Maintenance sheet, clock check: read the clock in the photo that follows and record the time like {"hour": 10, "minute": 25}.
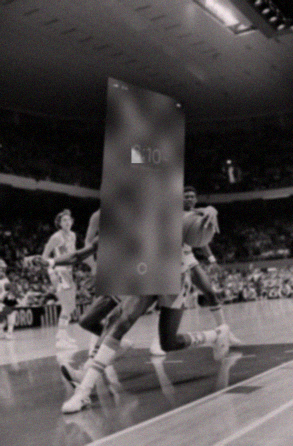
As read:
{"hour": 6, "minute": 10}
